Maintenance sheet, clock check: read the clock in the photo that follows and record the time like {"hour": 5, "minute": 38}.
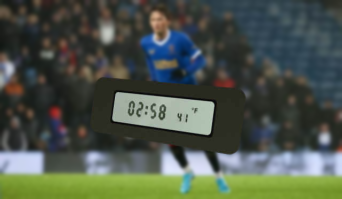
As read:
{"hour": 2, "minute": 58}
